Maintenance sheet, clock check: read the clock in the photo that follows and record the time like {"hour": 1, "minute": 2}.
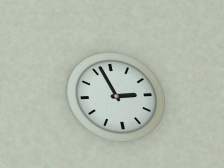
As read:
{"hour": 2, "minute": 57}
